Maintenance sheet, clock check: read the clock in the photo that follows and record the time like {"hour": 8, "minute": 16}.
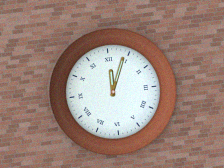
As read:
{"hour": 12, "minute": 4}
